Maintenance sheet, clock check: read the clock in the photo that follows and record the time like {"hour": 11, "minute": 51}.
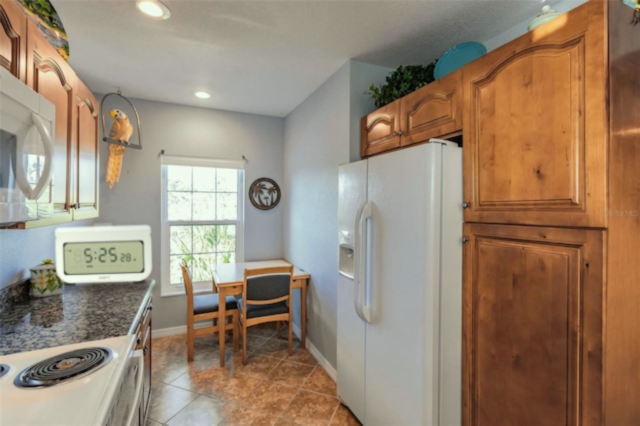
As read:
{"hour": 5, "minute": 25}
